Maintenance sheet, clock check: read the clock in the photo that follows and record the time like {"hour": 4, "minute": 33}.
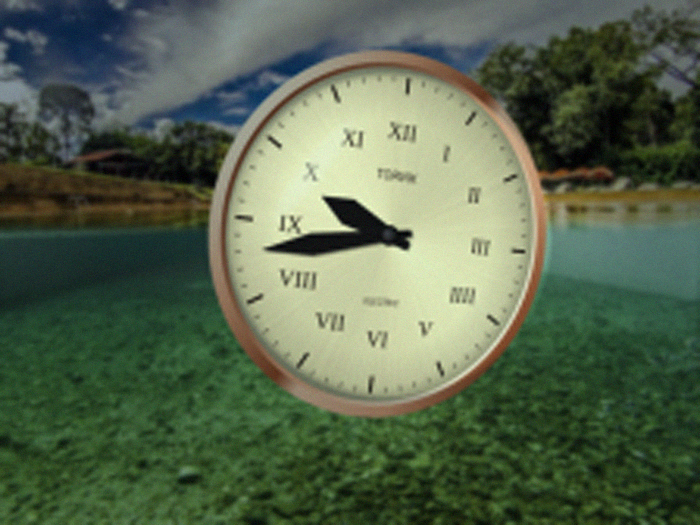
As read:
{"hour": 9, "minute": 43}
